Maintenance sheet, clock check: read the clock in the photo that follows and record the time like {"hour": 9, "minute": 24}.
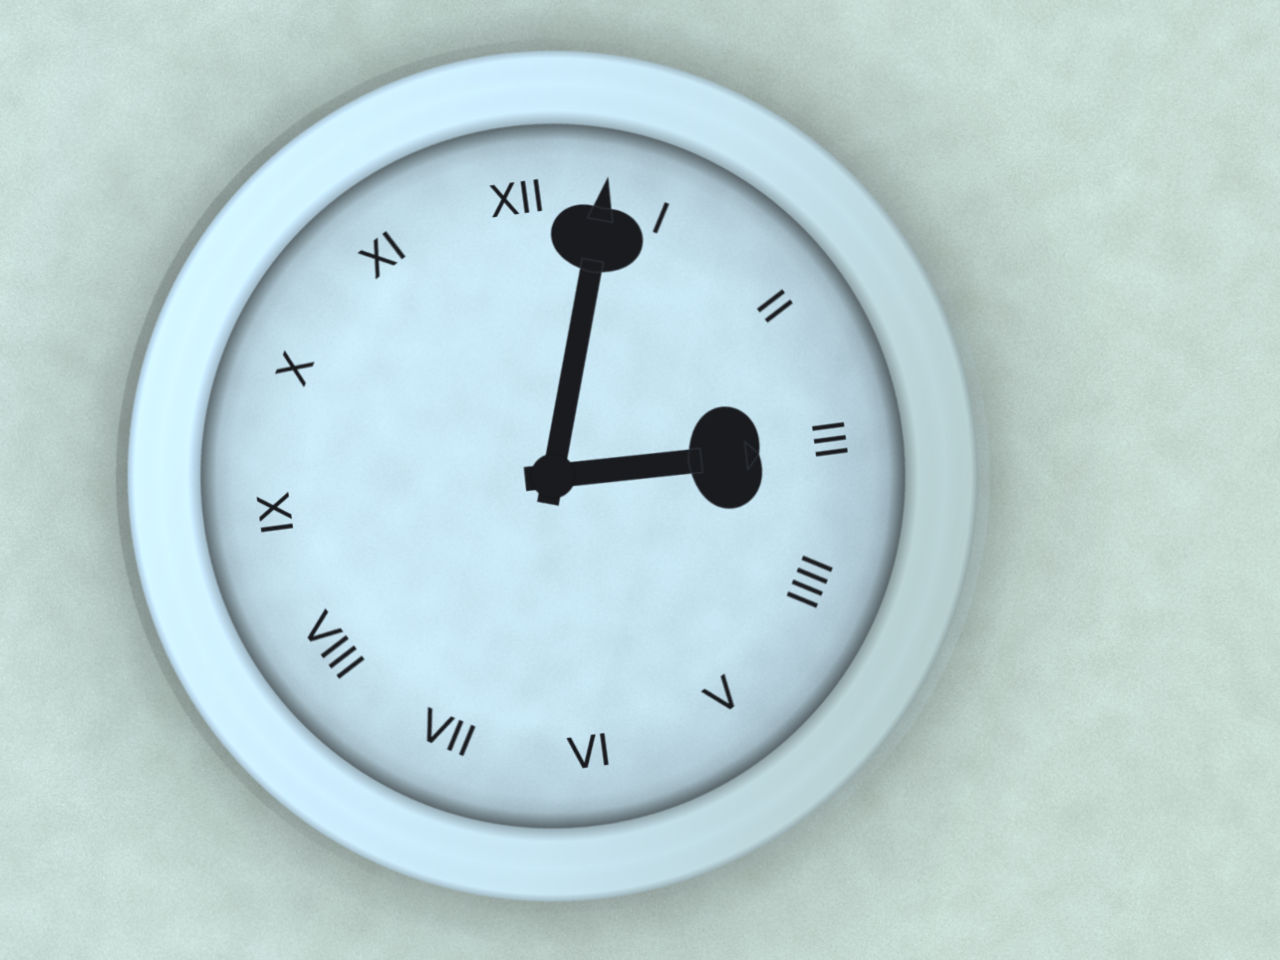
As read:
{"hour": 3, "minute": 3}
